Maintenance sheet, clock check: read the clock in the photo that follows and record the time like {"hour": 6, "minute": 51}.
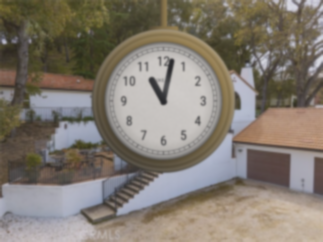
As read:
{"hour": 11, "minute": 2}
